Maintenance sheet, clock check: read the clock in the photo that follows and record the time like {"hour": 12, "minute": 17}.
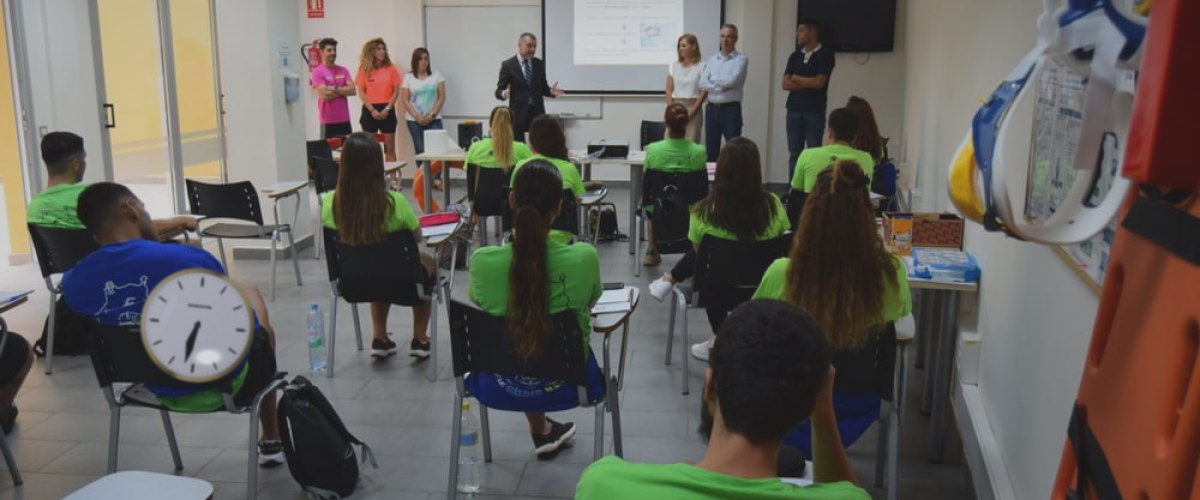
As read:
{"hour": 6, "minute": 32}
